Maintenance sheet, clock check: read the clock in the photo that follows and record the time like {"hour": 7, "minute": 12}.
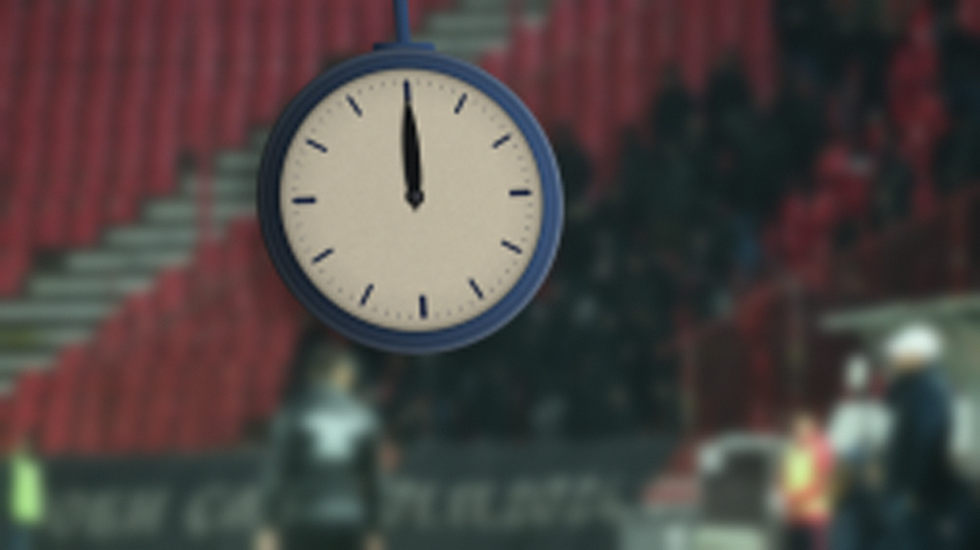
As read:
{"hour": 12, "minute": 0}
